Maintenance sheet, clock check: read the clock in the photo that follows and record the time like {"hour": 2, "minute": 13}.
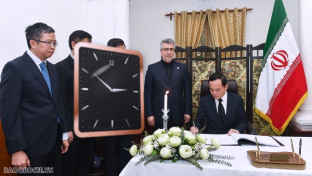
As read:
{"hour": 2, "minute": 51}
